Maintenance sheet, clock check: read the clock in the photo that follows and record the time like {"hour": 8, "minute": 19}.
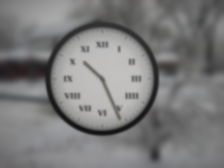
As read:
{"hour": 10, "minute": 26}
